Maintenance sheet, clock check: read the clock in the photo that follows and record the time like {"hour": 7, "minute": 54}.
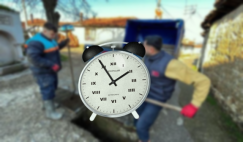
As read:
{"hour": 1, "minute": 55}
